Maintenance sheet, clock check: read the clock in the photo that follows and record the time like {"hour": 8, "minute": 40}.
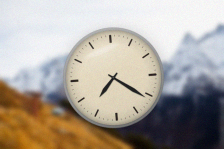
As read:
{"hour": 7, "minute": 21}
